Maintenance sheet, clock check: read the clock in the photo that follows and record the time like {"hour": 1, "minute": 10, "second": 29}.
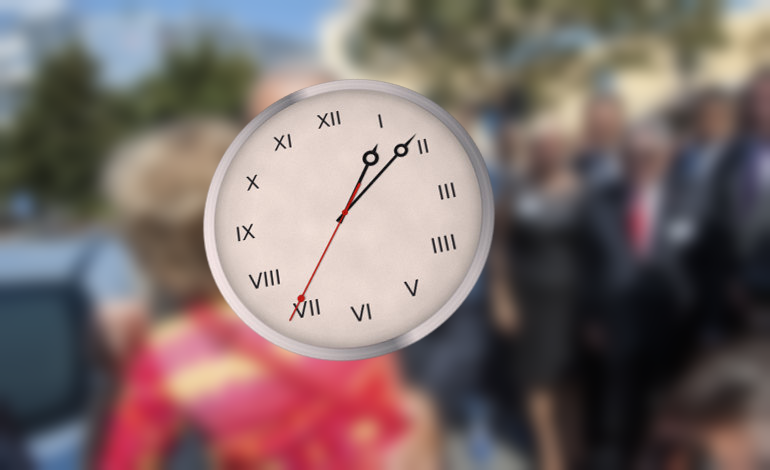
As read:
{"hour": 1, "minute": 8, "second": 36}
